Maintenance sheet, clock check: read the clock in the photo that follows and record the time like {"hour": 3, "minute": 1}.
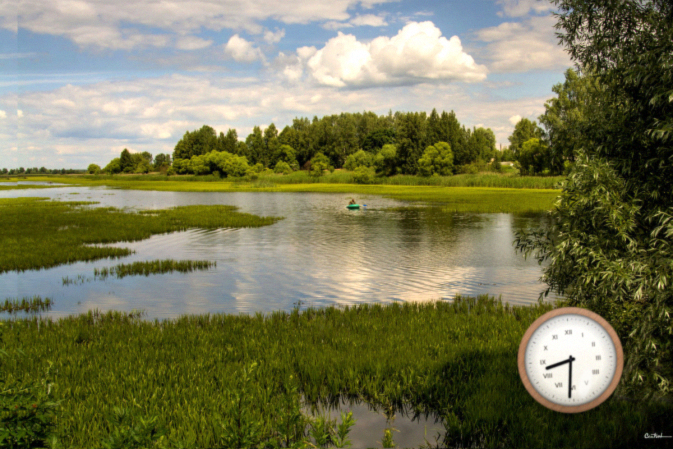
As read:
{"hour": 8, "minute": 31}
